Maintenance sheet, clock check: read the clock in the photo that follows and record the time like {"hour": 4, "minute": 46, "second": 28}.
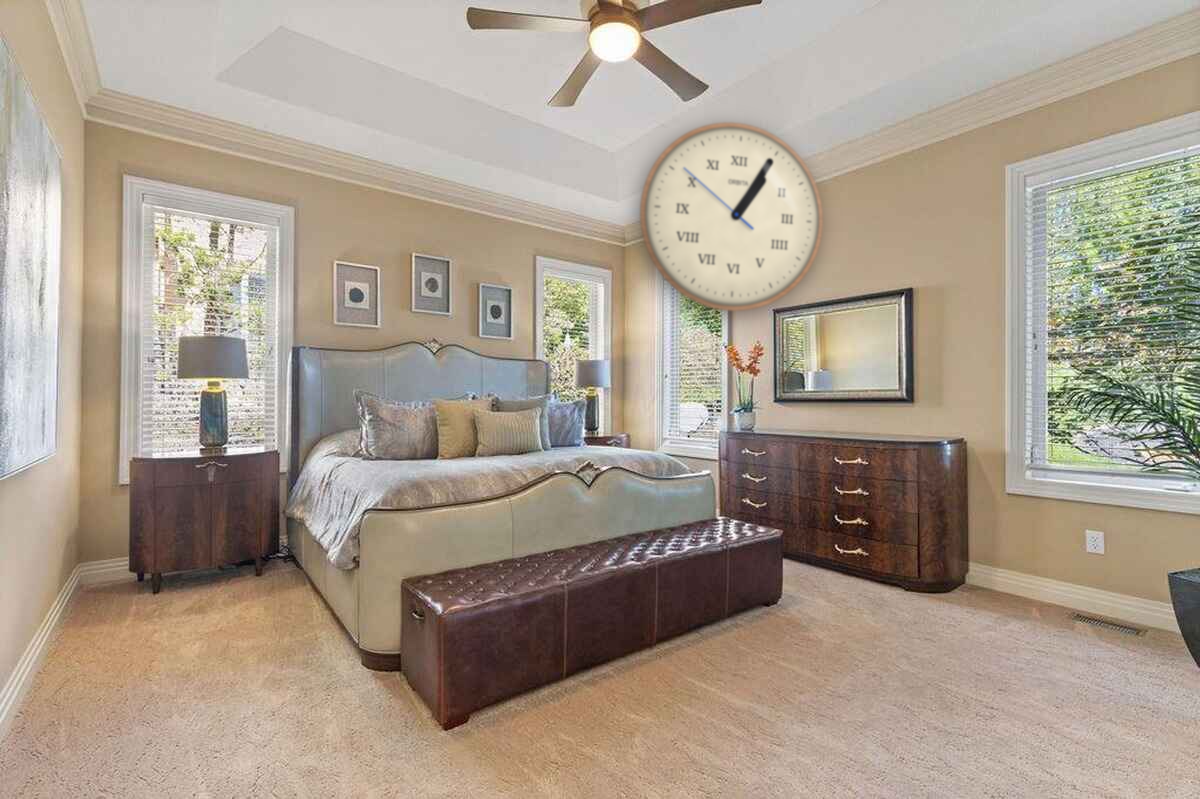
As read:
{"hour": 1, "minute": 4, "second": 51}
